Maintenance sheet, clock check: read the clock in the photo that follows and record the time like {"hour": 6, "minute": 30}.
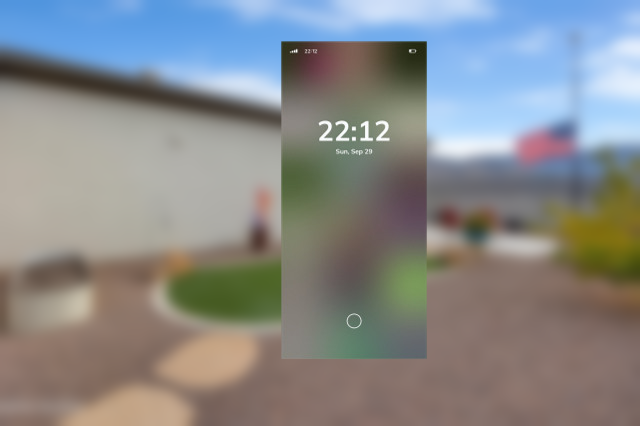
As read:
{"hour": 22, "minute": 12}
